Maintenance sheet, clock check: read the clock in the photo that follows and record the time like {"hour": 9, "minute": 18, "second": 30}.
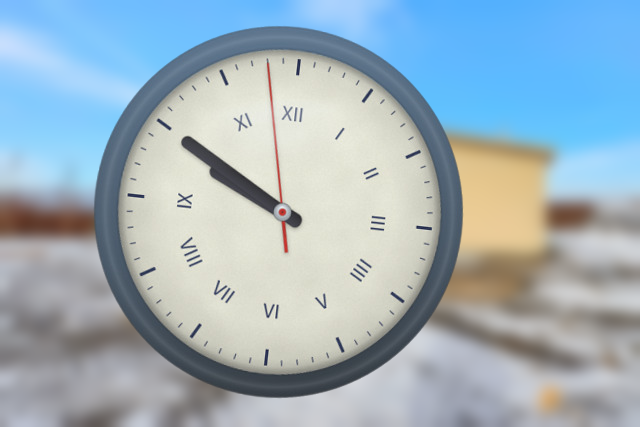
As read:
{"hour": 9, "minute": 49, "second": 58}
